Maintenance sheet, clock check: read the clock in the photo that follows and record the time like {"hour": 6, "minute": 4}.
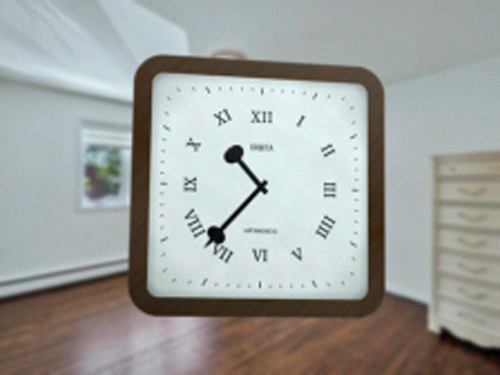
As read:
{"hour": 10, "minute": 37}
